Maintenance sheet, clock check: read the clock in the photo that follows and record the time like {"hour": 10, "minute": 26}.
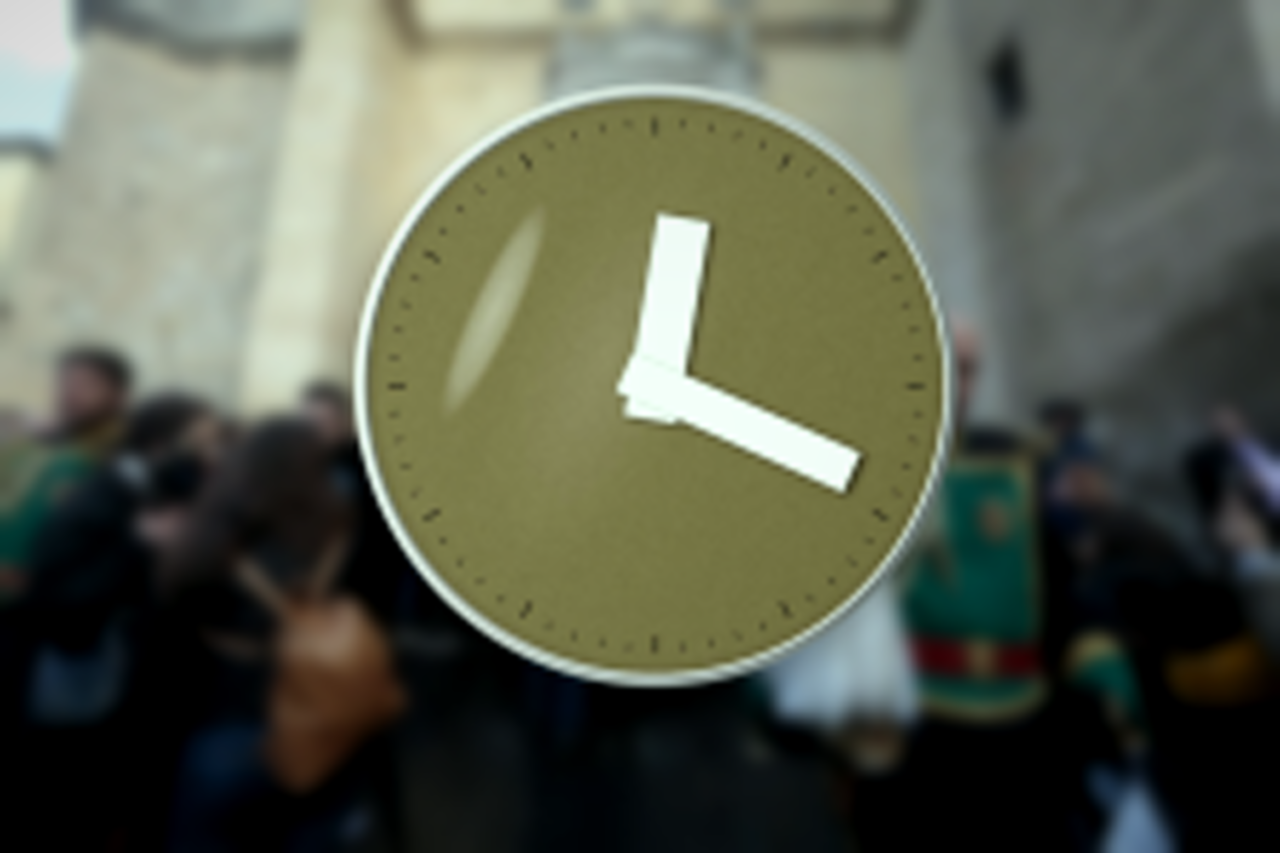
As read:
{"hour": 12, "minute": 19}
